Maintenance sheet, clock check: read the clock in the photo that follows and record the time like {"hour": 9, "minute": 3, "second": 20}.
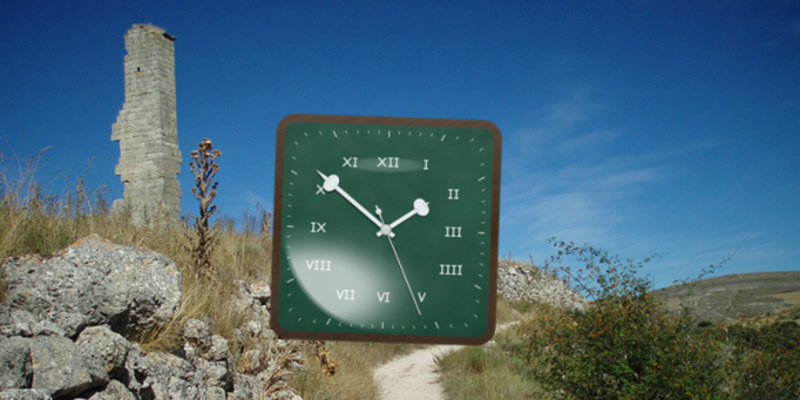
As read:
{"hour": 1, "minute": 51, "second": 26}
